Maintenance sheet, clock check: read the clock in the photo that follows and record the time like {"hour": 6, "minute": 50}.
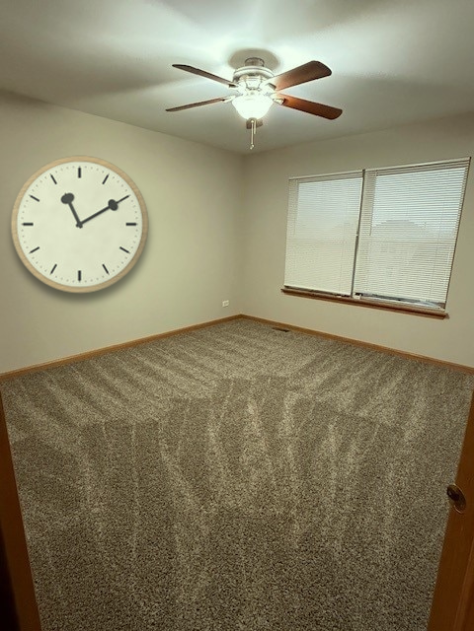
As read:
{"hour": 11, "minute": 10}
